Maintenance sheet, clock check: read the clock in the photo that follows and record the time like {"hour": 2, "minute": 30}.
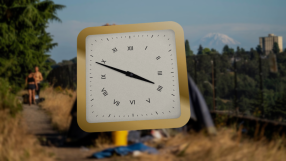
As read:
{"hour": 3, "minute": 49}
